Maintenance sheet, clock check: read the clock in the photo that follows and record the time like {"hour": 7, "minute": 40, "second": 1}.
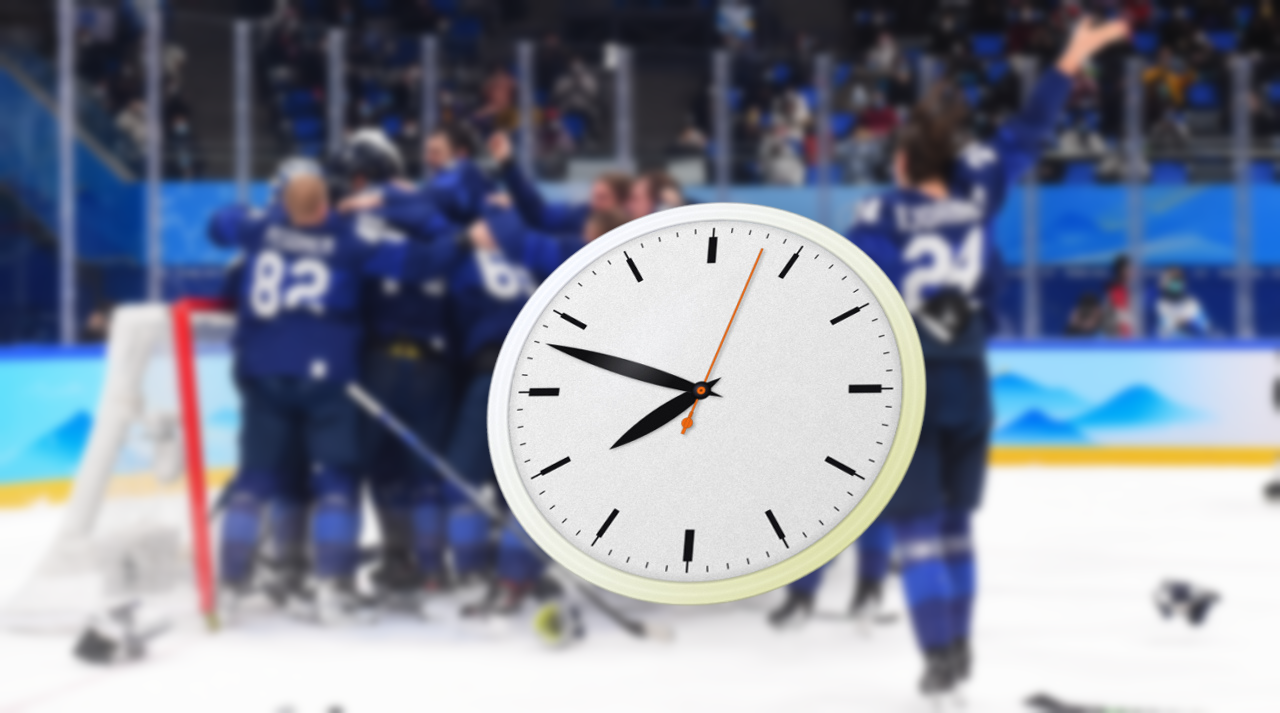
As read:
{"hour": 7, "minute": 48, "second": 3}
